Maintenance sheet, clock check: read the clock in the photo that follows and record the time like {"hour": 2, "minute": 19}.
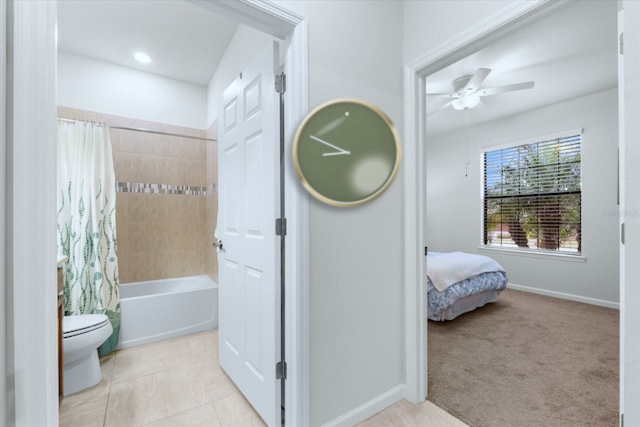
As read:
{"hour": 8, "minute": 49}
